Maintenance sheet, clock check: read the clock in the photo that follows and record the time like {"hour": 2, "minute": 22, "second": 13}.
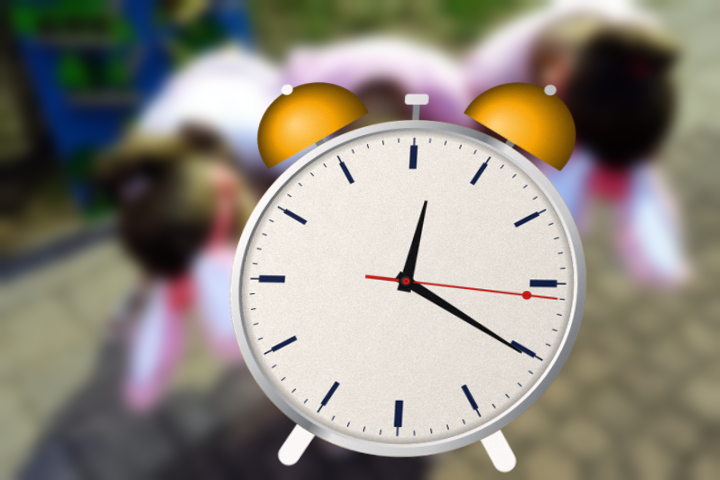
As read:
{"hour": 12, "minute": 20, "second": 16}
